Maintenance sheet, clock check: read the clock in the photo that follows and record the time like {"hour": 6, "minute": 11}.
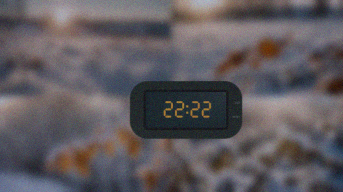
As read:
{"hour": 22, "minute": 22}
